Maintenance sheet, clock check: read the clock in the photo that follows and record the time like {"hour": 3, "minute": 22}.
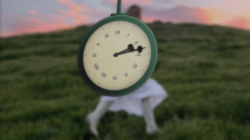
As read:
{"hour": 2, "minute": 13}
